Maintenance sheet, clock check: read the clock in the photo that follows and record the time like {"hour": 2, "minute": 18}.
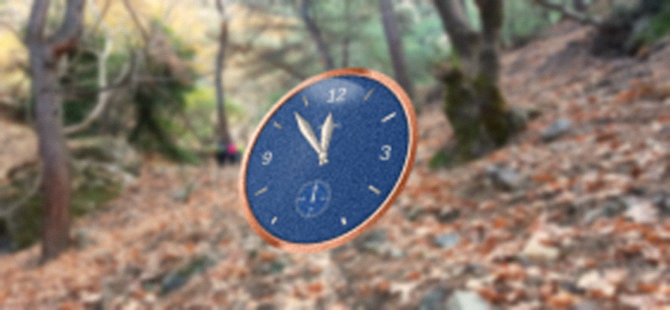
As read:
{"hour": 11, "minute": 53}
